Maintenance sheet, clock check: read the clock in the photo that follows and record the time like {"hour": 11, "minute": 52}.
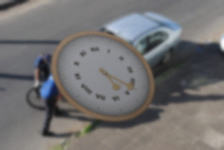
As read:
{"hour": 5, "minute": 22}
